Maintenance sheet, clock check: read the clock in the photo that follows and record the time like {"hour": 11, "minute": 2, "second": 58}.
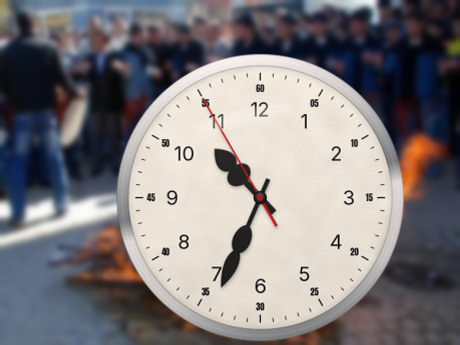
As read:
{"hour": 10, "minute": 33, "second": 55}
